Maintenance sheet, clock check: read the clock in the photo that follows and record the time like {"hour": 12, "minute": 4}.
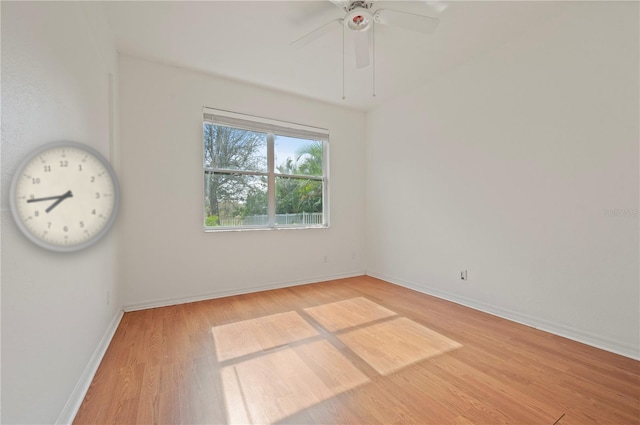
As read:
{"hour": 7, "minute": 44}
